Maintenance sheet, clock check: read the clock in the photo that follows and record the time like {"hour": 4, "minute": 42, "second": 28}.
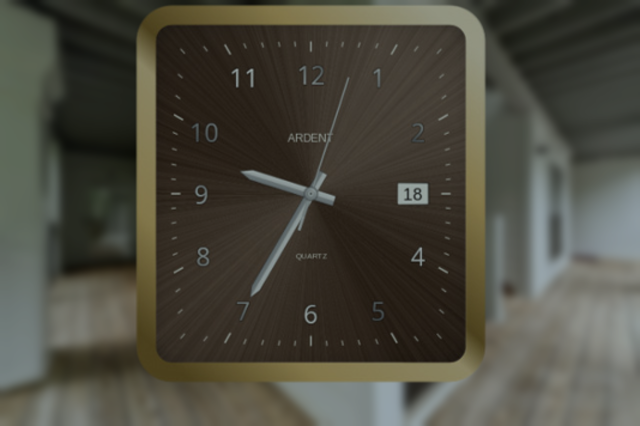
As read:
{"hour": 9, "minute": 35, "second": 3}
